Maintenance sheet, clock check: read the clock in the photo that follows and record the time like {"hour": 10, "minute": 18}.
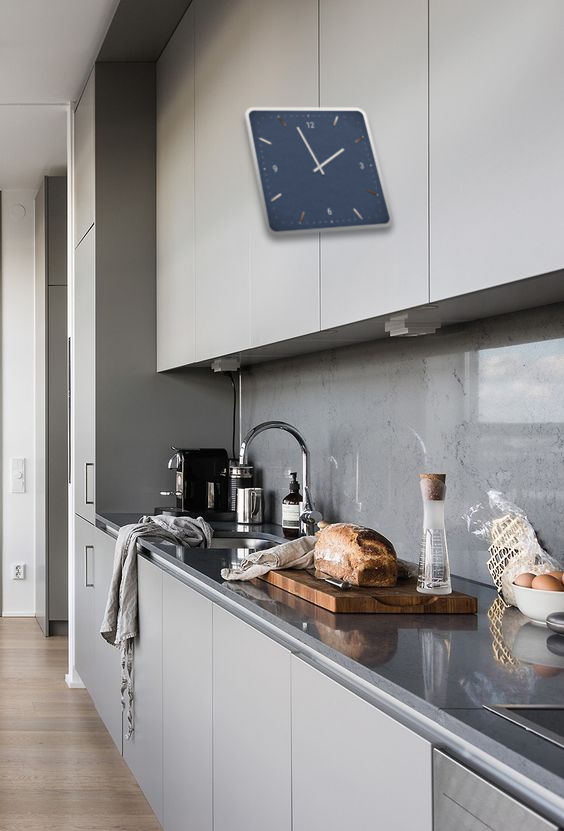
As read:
{"hour": 1, "minute": 57}
